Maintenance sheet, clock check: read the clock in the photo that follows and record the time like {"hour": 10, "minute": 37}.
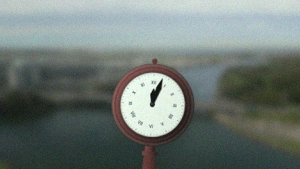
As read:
{"hour": 12, "minute": 3}
